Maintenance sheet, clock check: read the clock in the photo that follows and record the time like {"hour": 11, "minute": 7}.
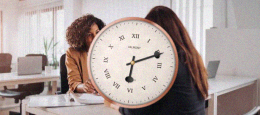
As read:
{"hour": 6, "minute": 11}
